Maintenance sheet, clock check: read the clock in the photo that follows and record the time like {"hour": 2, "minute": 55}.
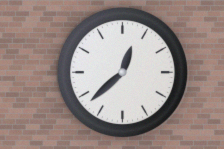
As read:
{"hour": 12, "minute": 38}
